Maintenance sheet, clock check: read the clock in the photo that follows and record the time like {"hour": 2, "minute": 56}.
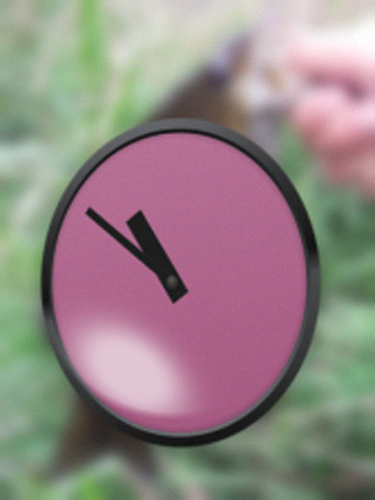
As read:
{"hour": 10, "minute": 51}
